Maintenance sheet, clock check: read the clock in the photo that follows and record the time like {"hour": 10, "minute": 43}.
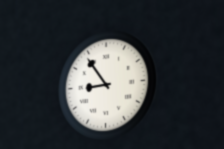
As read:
{"hour": 8, "minute": 54}
